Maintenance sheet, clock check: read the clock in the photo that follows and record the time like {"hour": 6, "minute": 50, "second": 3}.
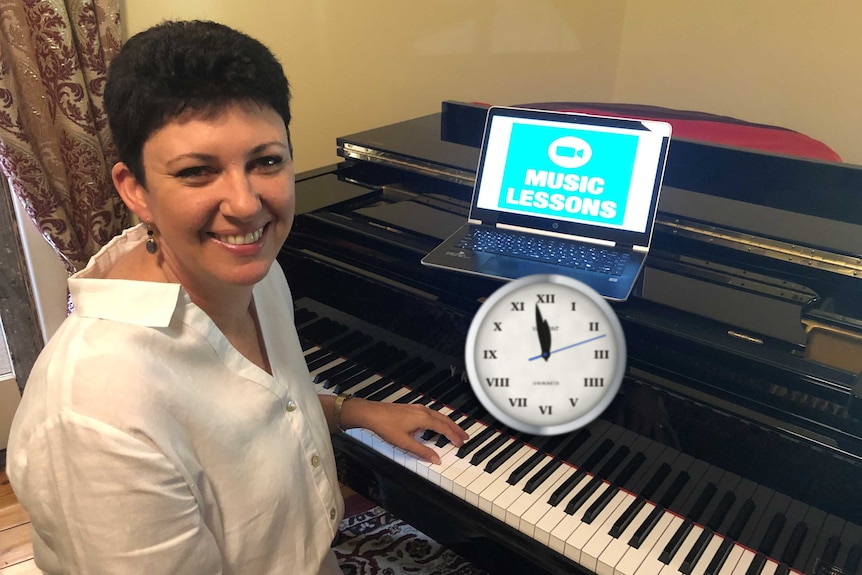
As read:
{"hour": 11, "minute": 58, "second": 12}
